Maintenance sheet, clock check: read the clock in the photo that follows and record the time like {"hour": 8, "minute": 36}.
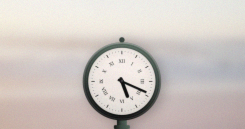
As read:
{"hour": 5, "minute": 19}
